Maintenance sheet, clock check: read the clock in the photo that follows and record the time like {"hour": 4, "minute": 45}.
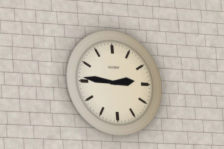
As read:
{"hour": 2, "minute": 46}
